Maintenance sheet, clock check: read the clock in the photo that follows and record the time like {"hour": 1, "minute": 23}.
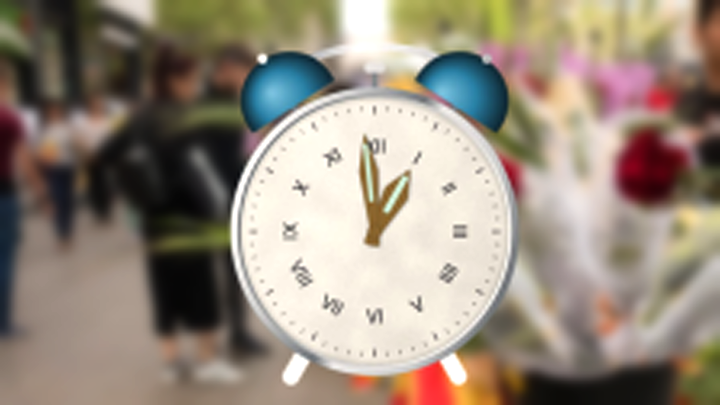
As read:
{"hour": 12, "minute": 59}
